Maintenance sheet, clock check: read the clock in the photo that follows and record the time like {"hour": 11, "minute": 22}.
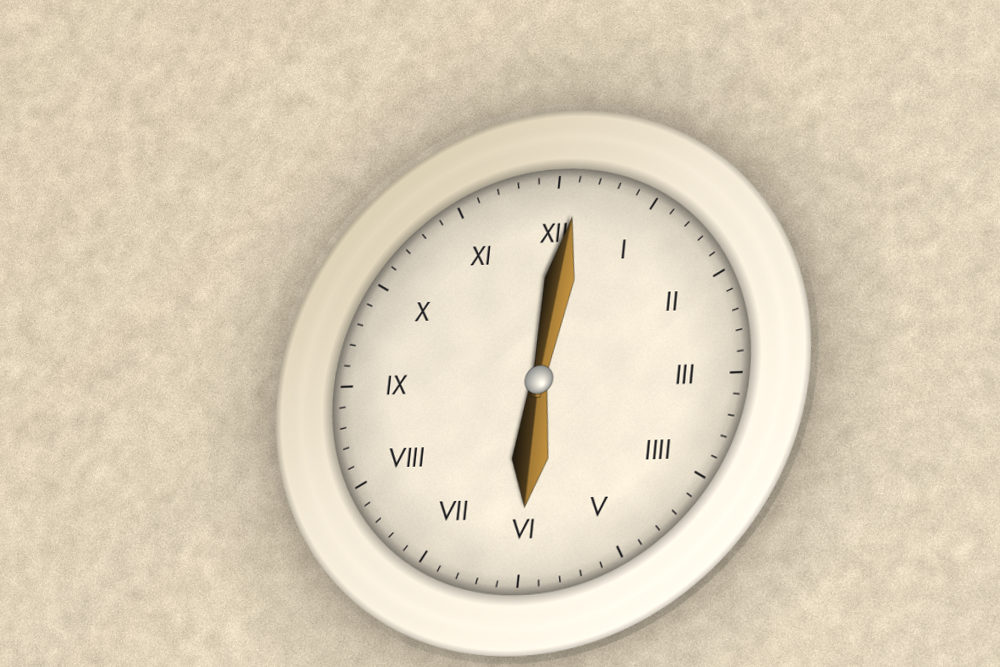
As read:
{"hour": 6, "minute": 1}
